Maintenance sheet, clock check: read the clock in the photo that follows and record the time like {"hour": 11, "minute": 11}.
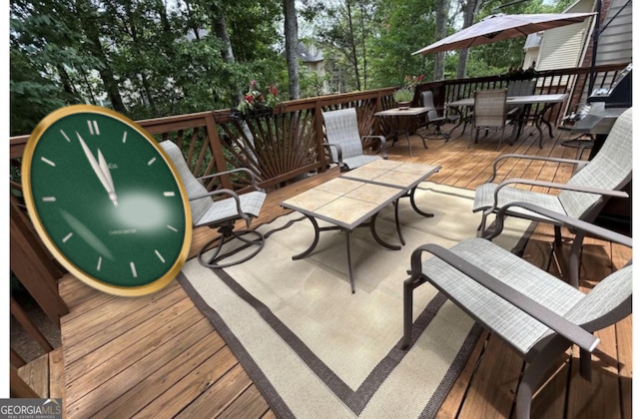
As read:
{"hour": 11, "minute": 57}
